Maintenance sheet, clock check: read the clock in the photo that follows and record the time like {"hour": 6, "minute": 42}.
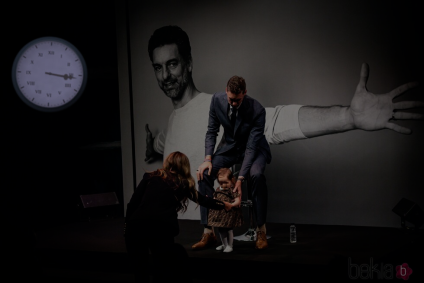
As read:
{"hour": 3, "minute": 16}
